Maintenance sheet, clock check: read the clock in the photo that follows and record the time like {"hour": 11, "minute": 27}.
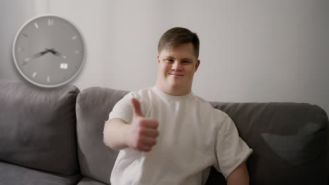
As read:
{"hour": 3, "minute": 41}
